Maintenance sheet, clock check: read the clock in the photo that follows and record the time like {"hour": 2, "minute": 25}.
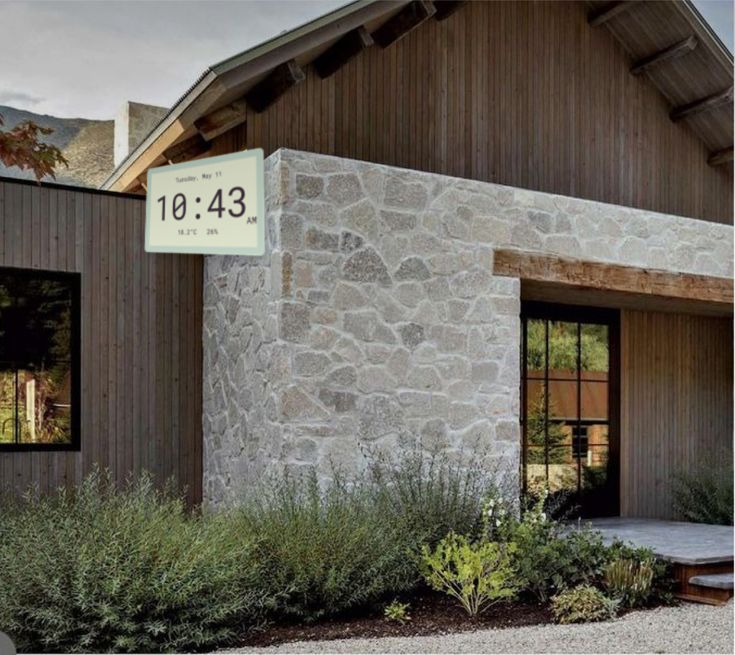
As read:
{"hour": 10, "minute": 43}
